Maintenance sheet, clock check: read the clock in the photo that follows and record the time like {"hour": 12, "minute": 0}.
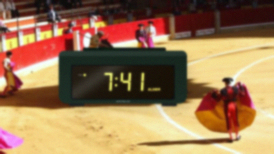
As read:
{"hour": 7, "minute": 41}
